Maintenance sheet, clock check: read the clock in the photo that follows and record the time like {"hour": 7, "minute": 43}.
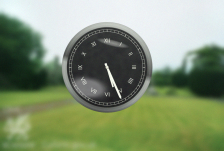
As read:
{"hour": 5, "minute": 26}
